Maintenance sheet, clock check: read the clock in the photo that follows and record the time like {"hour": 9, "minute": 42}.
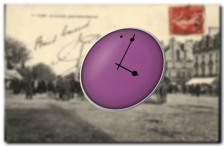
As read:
{"hour": 4, "minute": 4}
